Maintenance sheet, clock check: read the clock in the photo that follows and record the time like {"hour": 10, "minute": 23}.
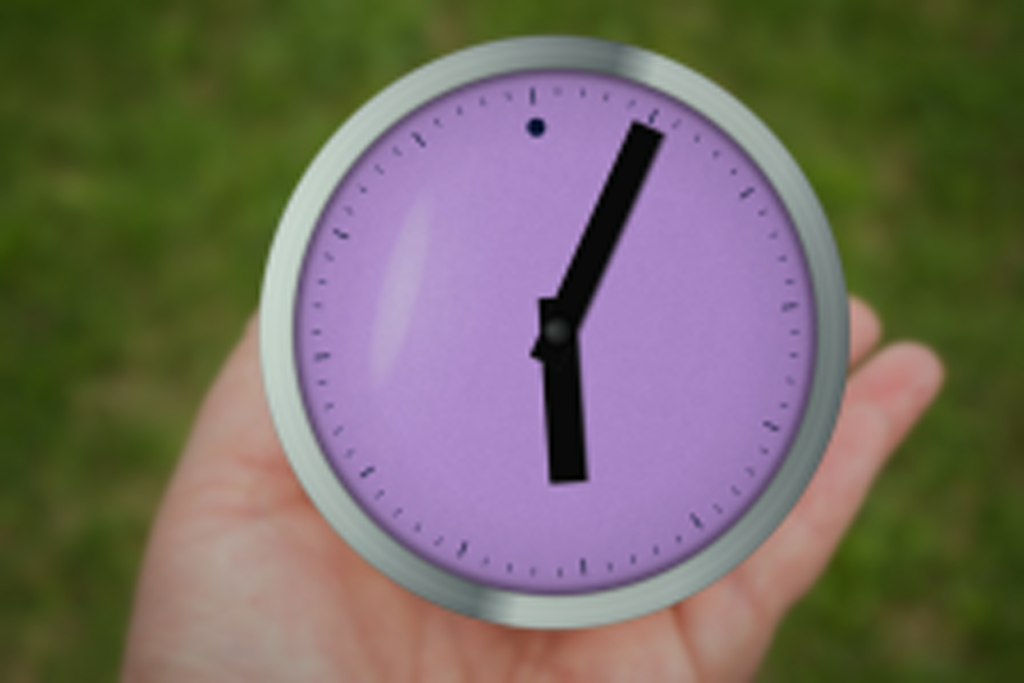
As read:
{"hour": 6, "minute": 5}
